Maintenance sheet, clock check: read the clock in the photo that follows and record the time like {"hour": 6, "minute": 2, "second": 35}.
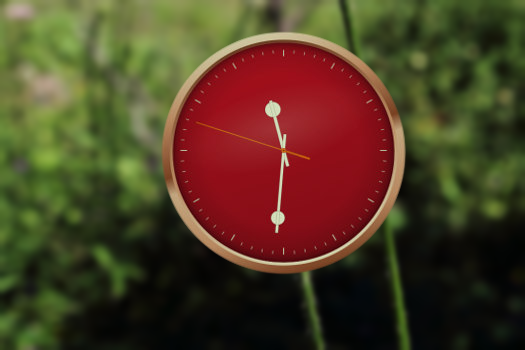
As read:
{"hour": 11, "minute": 30, "second": 48}
